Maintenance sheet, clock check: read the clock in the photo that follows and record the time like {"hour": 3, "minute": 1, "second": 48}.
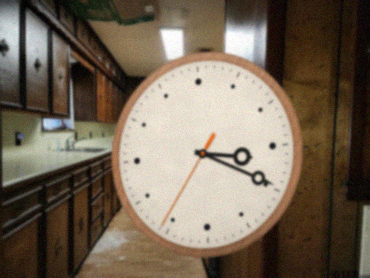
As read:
{"hour": 3, "minute": 19, "second": 36}
